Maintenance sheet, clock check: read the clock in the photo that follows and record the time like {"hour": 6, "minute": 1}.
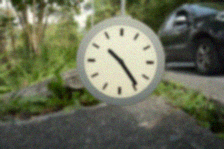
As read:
{"hour": 10, "minute": 24}
